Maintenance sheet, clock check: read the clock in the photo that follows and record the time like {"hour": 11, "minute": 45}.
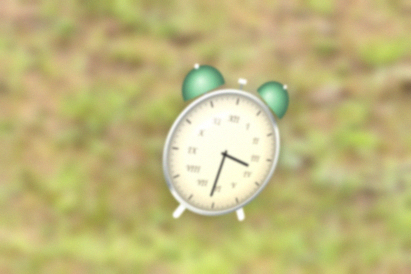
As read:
{"hour": 3, "minute": 31}
